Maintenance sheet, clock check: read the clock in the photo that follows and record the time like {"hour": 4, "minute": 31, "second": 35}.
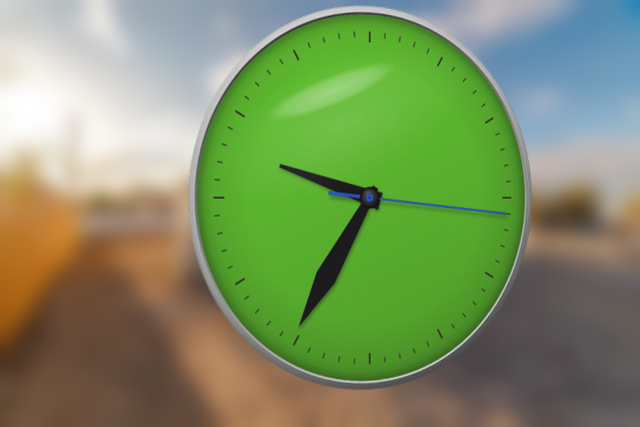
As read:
{"hour": 9, "minute": 35, "second": 16}
